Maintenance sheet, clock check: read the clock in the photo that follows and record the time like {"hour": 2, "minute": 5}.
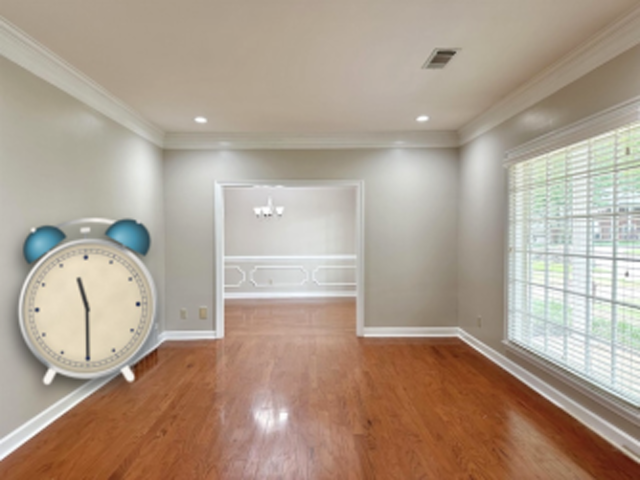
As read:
{"hour": 11, "minute": 30}
